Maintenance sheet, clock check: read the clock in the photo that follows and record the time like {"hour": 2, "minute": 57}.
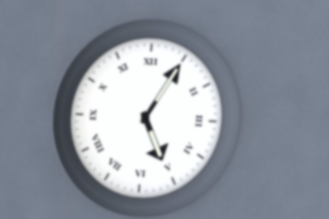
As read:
{"hour": 5, "minute": 5}
